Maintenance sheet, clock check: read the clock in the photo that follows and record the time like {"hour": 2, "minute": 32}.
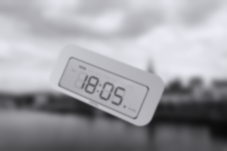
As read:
{"hour": 18, "minute": 5}
